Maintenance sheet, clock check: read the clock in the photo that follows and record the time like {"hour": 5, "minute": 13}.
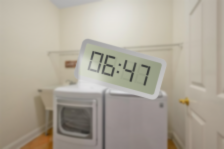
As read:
{"hour": 6, "minute": 47}
